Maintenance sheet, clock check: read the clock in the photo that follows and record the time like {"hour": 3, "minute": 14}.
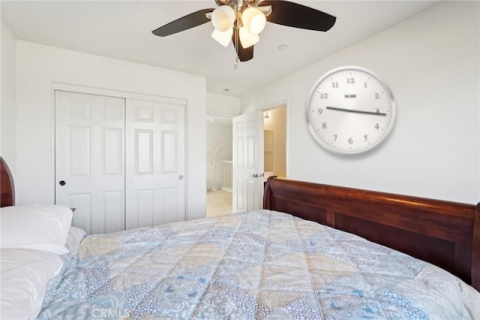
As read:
{"hour": 9, "minute": 16}
